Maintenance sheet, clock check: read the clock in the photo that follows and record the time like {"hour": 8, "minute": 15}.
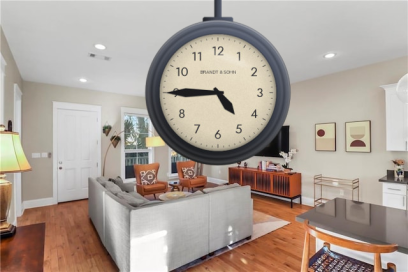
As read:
{"hour": 4, "minute": 45}
